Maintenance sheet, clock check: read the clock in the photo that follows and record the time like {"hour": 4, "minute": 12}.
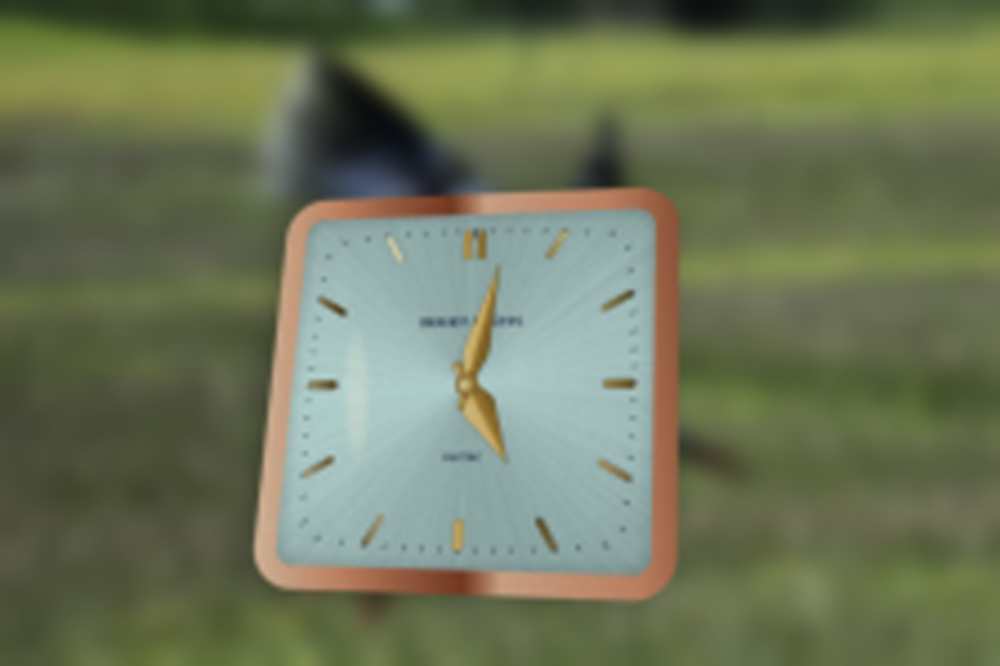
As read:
{"hour": 5, "minute": 2}
